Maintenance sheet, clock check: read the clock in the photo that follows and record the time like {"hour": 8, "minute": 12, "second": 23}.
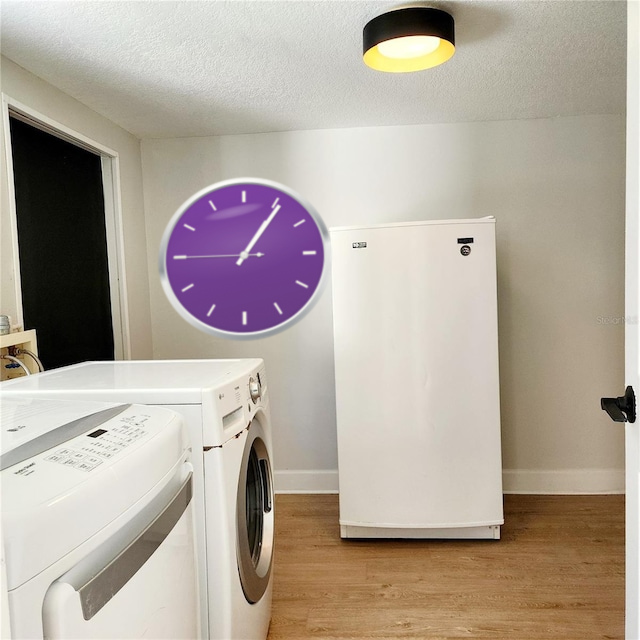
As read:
{"hour": 1, "minute": 5, "second": 45}
